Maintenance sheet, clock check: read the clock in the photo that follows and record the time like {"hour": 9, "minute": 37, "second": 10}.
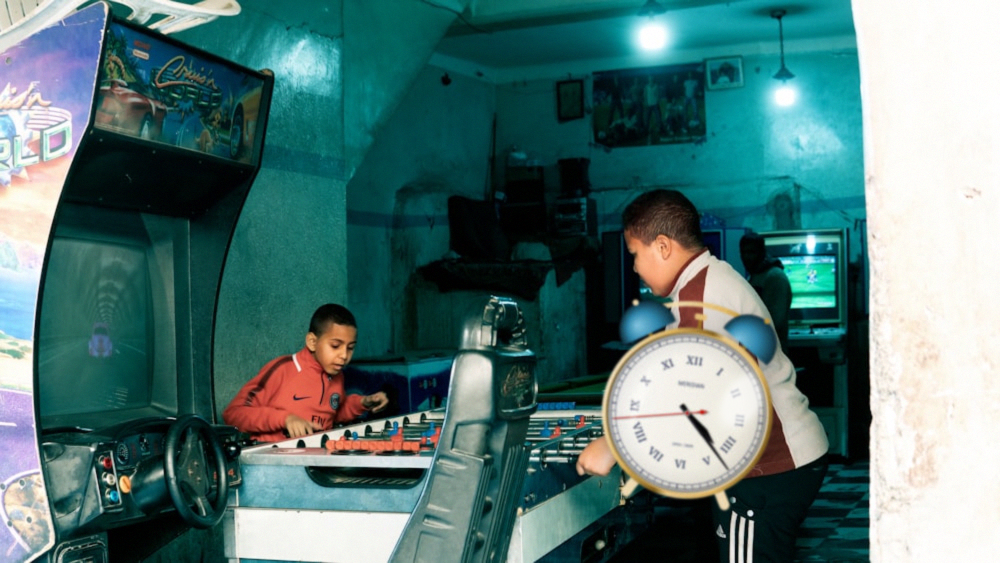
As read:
{"hour": 4, "minute": 22, "second": 43}
